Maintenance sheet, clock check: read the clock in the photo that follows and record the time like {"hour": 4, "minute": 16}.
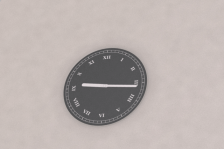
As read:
{"hour": 9, "minute": 16}
